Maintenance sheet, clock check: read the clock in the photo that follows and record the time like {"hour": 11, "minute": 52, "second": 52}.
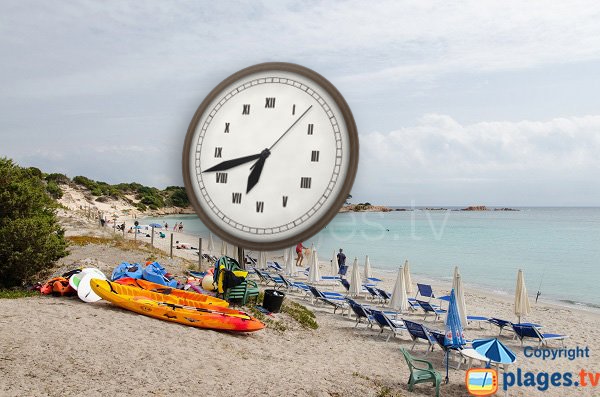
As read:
{"hour": 6, "minute": 42, "second": 7}
